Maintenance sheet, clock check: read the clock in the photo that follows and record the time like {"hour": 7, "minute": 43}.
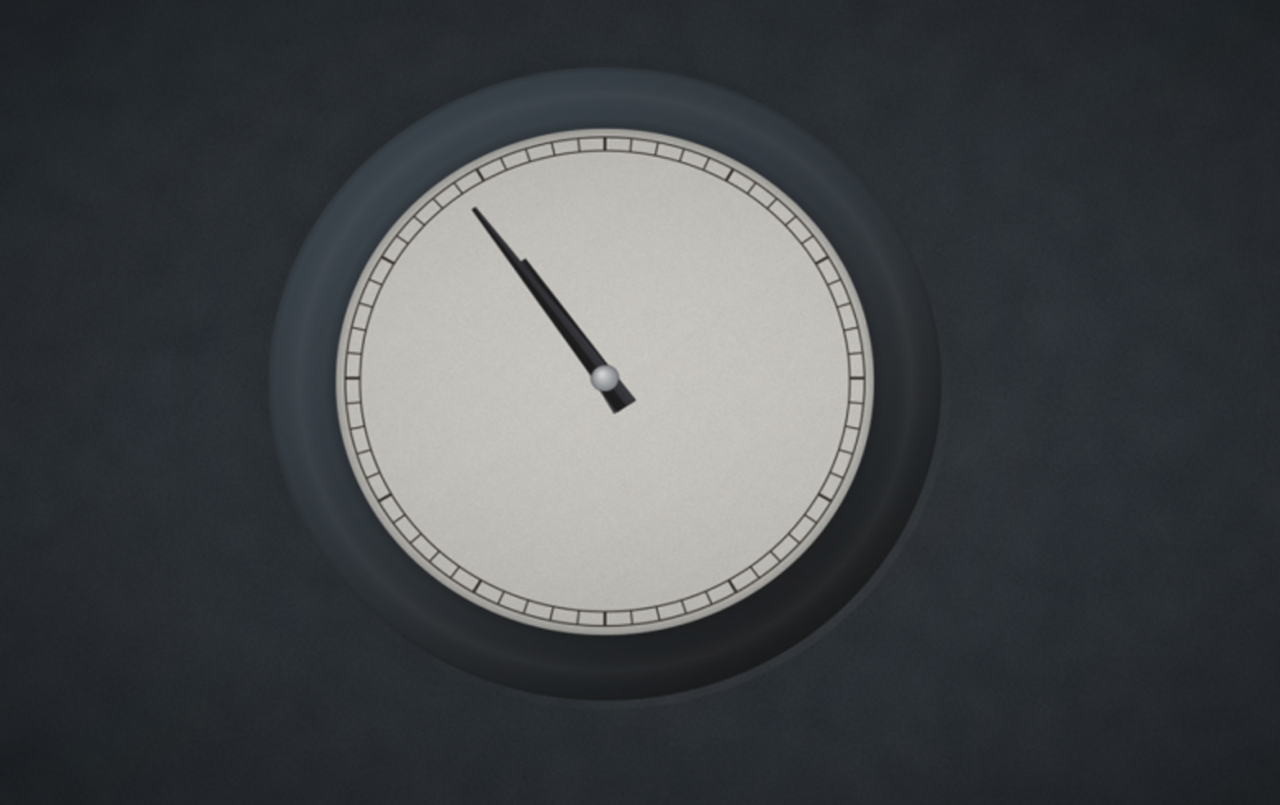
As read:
{"hour": 10, "minute": 54}
